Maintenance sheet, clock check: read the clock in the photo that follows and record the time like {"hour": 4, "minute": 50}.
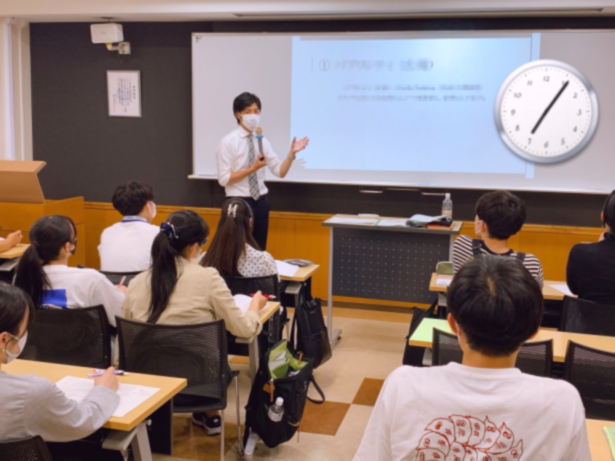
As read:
{"hour": 7, "minute": 6}
